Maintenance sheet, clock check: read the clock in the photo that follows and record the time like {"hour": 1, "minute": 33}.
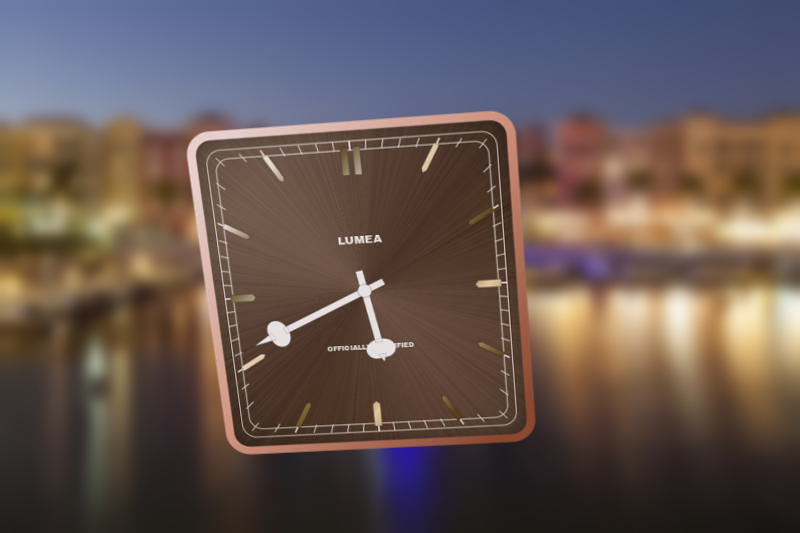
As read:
{"hour": 5, "minute": 41}
